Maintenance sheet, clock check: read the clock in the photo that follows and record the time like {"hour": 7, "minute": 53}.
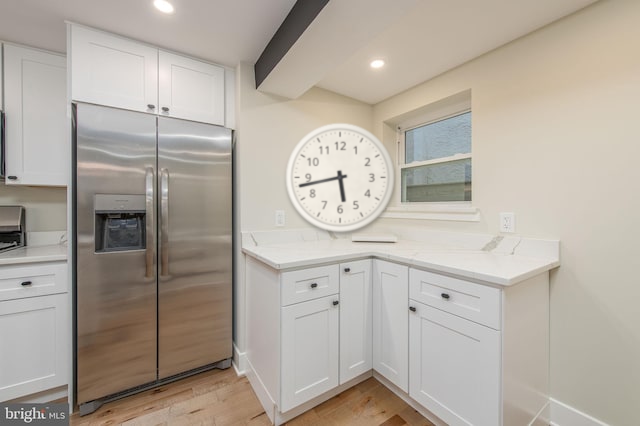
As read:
{"hour": 5, "minute": 43}
